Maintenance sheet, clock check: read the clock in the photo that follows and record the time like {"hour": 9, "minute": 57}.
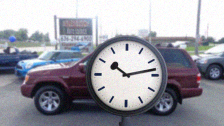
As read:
{"hour": 10, "minute": 13}
